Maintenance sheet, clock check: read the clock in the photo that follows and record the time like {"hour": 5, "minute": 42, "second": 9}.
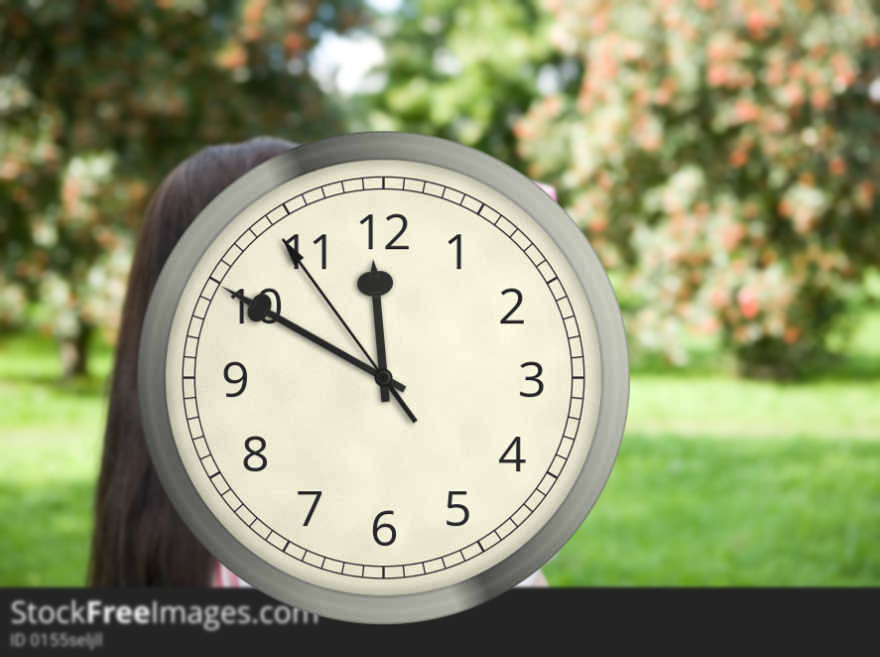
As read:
{"hour": 11, "minute": 49, "second": 54}
